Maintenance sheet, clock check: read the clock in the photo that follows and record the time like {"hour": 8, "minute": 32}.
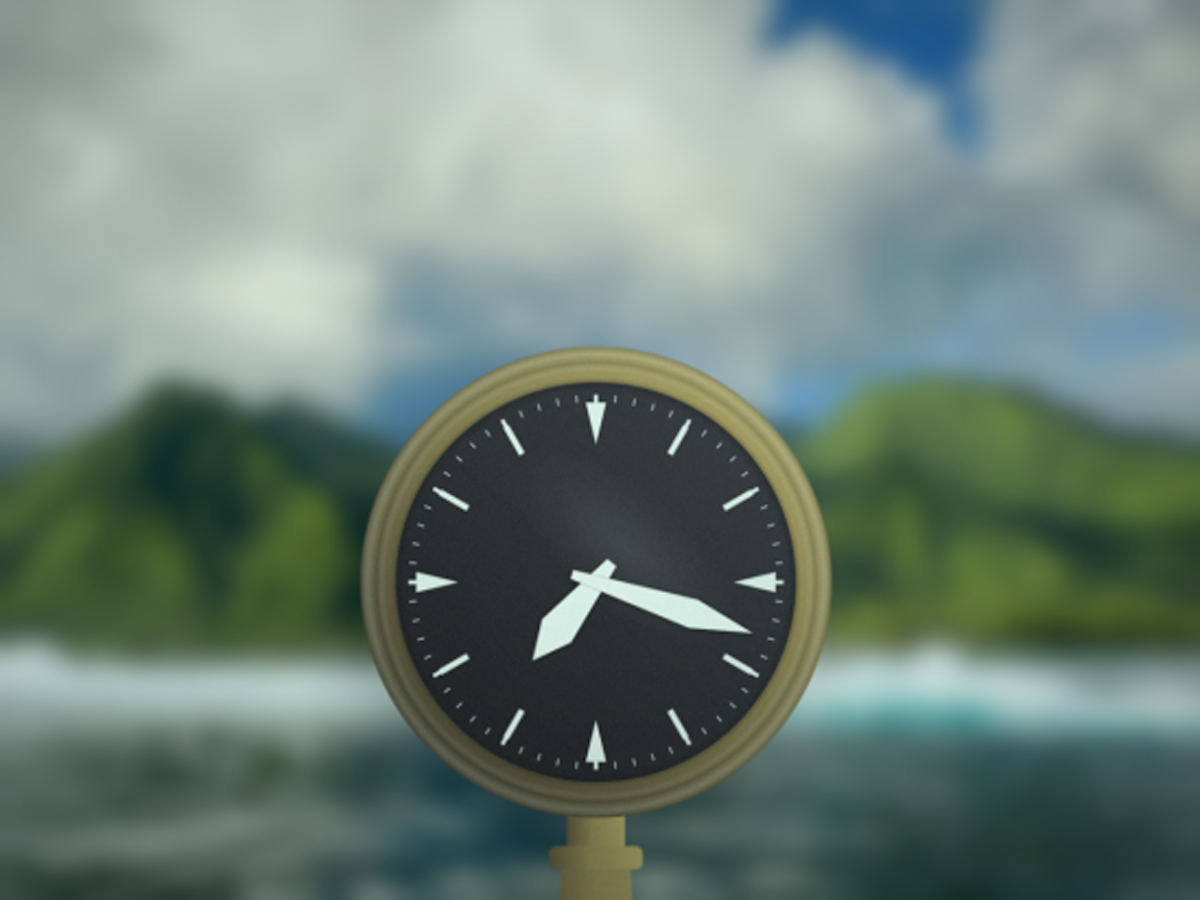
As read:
{"hour": 7, "minute": 18}
